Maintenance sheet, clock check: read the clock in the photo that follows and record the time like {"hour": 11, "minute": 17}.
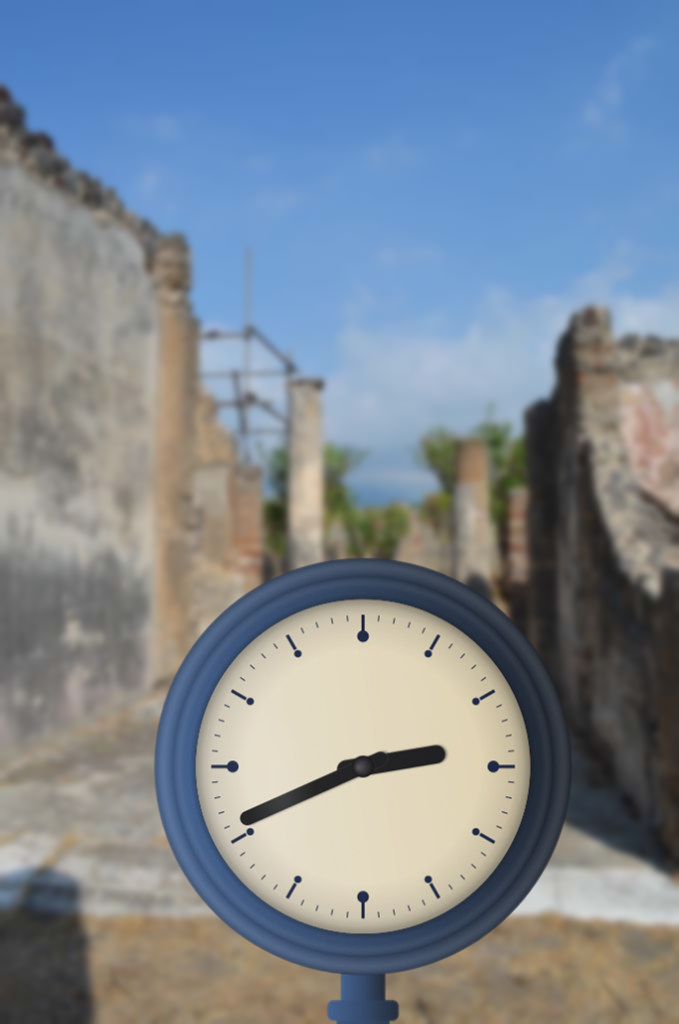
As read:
{"hour": 2, "minute": 41}
